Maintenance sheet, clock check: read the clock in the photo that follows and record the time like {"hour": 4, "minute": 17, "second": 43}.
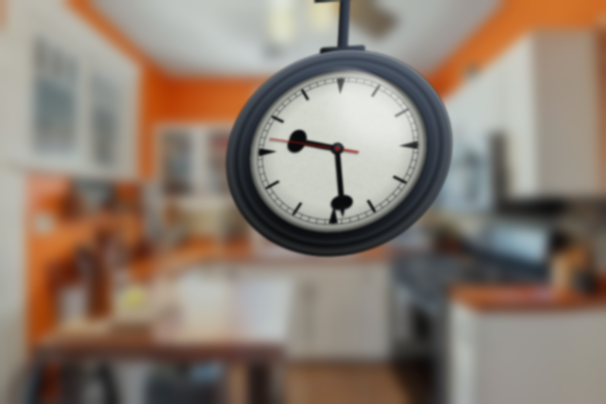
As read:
{"hour": 9, "minute": 28, "second": 47}
